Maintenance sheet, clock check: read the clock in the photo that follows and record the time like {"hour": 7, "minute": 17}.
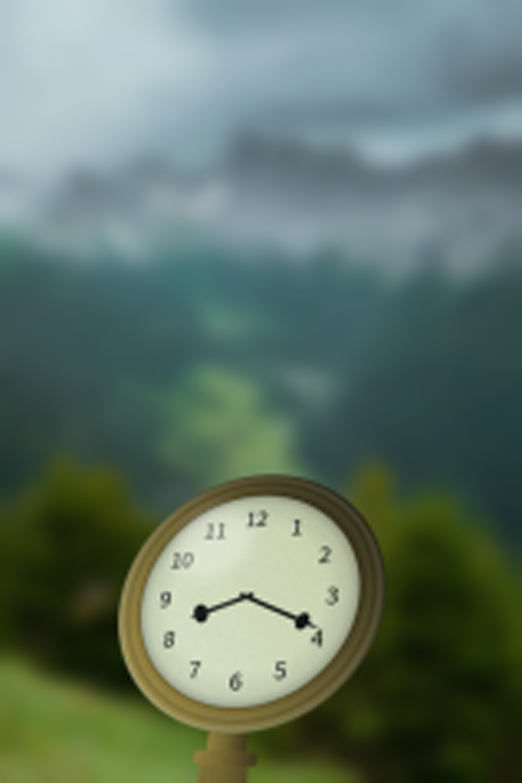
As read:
{"hour": 8, "minute": 19}
